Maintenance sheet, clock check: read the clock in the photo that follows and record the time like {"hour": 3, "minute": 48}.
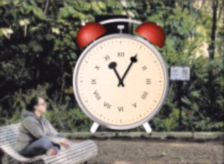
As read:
{"hour": 11, "minute": 5}
